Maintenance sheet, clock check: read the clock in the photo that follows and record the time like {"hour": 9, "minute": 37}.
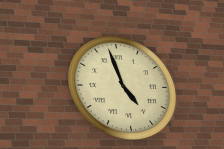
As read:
{"hour": 4, "minute": 58}
